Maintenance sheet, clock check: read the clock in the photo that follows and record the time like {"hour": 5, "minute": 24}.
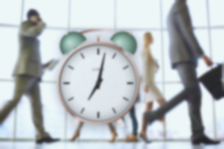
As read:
{"hour": 7, "minute": 2}
